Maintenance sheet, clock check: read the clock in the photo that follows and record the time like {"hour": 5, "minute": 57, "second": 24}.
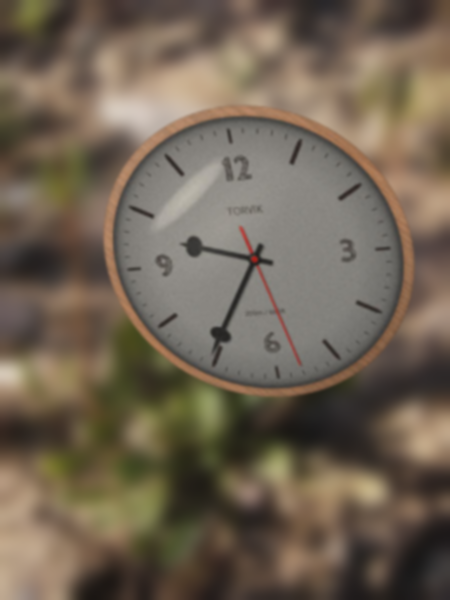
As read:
{"hour": 9, "minute": 35, "second": 28}
